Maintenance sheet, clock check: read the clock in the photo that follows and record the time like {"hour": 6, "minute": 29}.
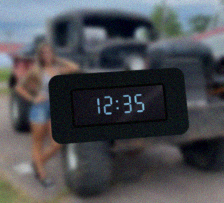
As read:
{"hour": 12, "minute": 35}
